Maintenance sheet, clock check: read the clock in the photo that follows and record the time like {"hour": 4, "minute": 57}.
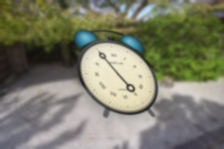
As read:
{"hour": 4, "minute": 55}
